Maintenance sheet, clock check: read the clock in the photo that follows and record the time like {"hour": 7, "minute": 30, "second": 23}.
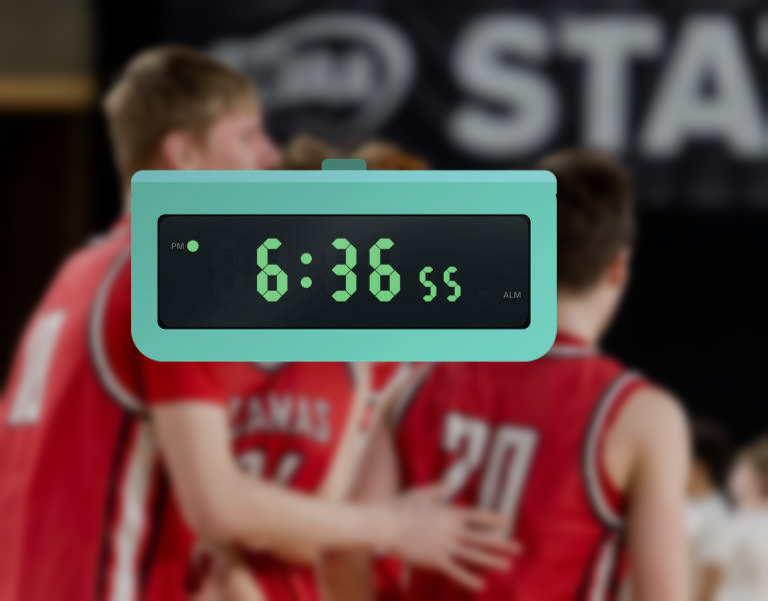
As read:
{"hour": 6, "minute": 36, "second": 55}
